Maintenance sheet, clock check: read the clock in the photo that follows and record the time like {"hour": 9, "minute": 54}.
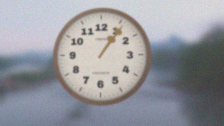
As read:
{"hour": 1, "minute": 6}
